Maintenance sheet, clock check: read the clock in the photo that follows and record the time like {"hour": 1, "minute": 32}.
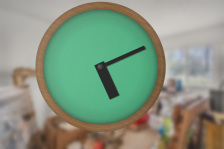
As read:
{"hour": 5, "minute": 11}
